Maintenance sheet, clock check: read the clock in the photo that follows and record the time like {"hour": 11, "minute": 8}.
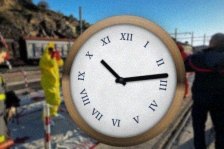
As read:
{"hour": 10, "minute": 13}
